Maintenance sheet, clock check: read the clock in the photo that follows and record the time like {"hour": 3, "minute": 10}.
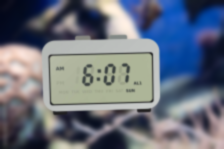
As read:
{"hour": 6, "minute": 7}
